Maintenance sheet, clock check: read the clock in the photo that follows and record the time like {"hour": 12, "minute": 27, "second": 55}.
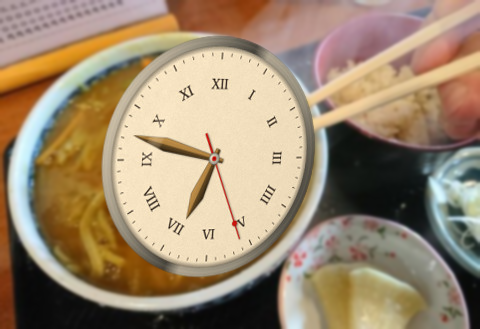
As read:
{"hour": 6, "minute": 47, "second": 26}
